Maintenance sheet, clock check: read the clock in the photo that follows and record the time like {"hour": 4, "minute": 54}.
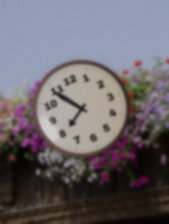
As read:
{"hour": 7, "minute": 54}
